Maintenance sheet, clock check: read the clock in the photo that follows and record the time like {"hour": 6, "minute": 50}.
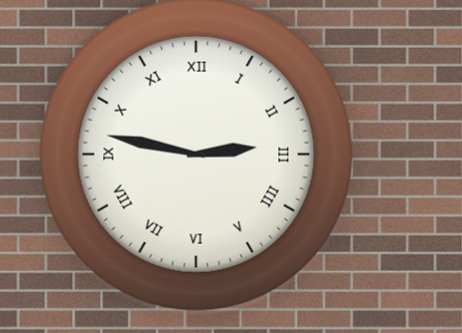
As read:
{"hour": 2, "minute": 47}
